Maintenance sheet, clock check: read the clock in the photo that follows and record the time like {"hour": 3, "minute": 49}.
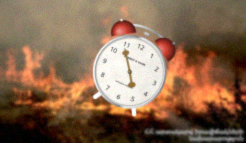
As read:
{"hour": 4, "minute": 54}
